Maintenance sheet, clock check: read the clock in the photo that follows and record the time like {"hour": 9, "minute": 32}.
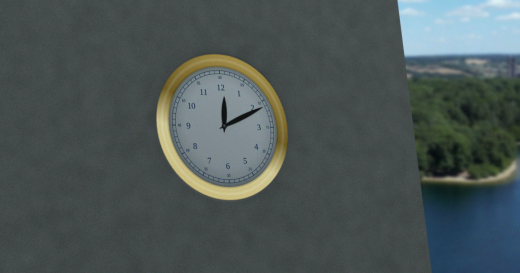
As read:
{"hour": 12, "minute": 11}
